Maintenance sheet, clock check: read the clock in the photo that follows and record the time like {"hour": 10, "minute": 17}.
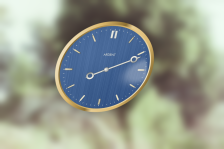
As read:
{"hour": 8, "minute": 11}
